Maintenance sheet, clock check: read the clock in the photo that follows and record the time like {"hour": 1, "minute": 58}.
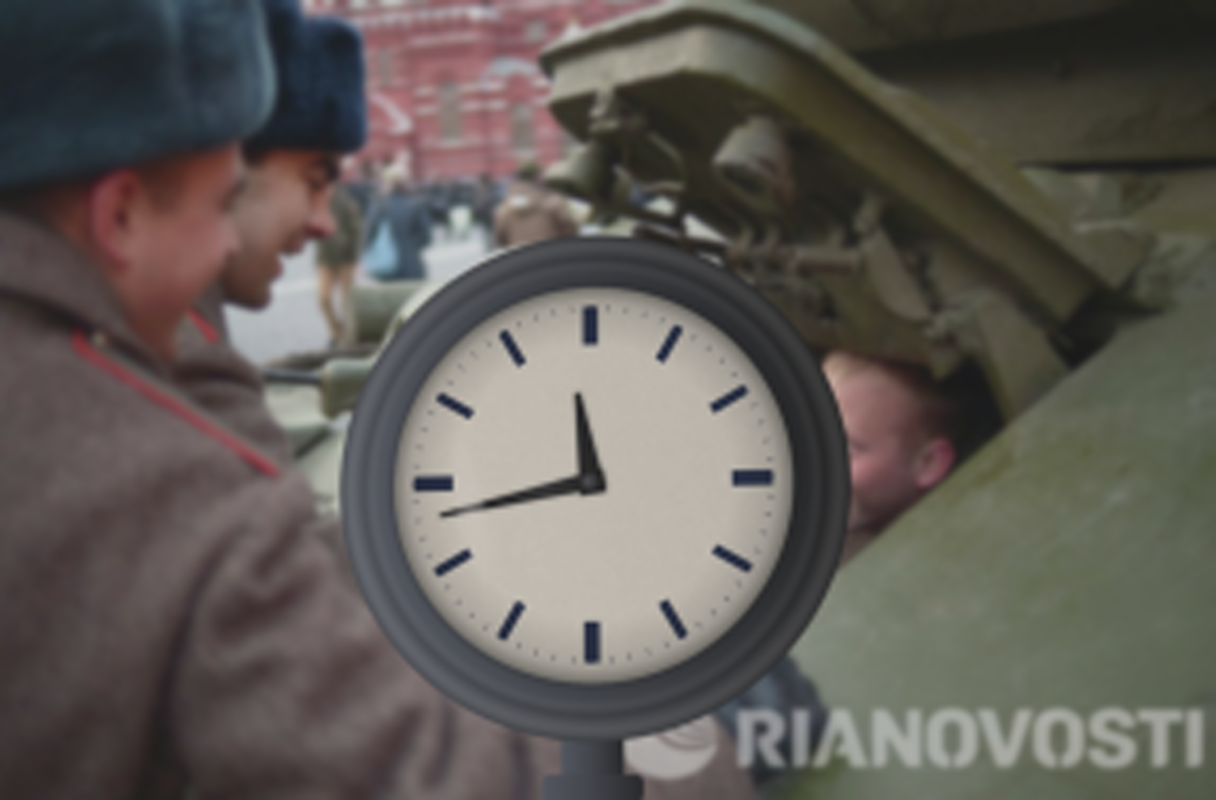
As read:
{"hour": 11, "minute": 43}
